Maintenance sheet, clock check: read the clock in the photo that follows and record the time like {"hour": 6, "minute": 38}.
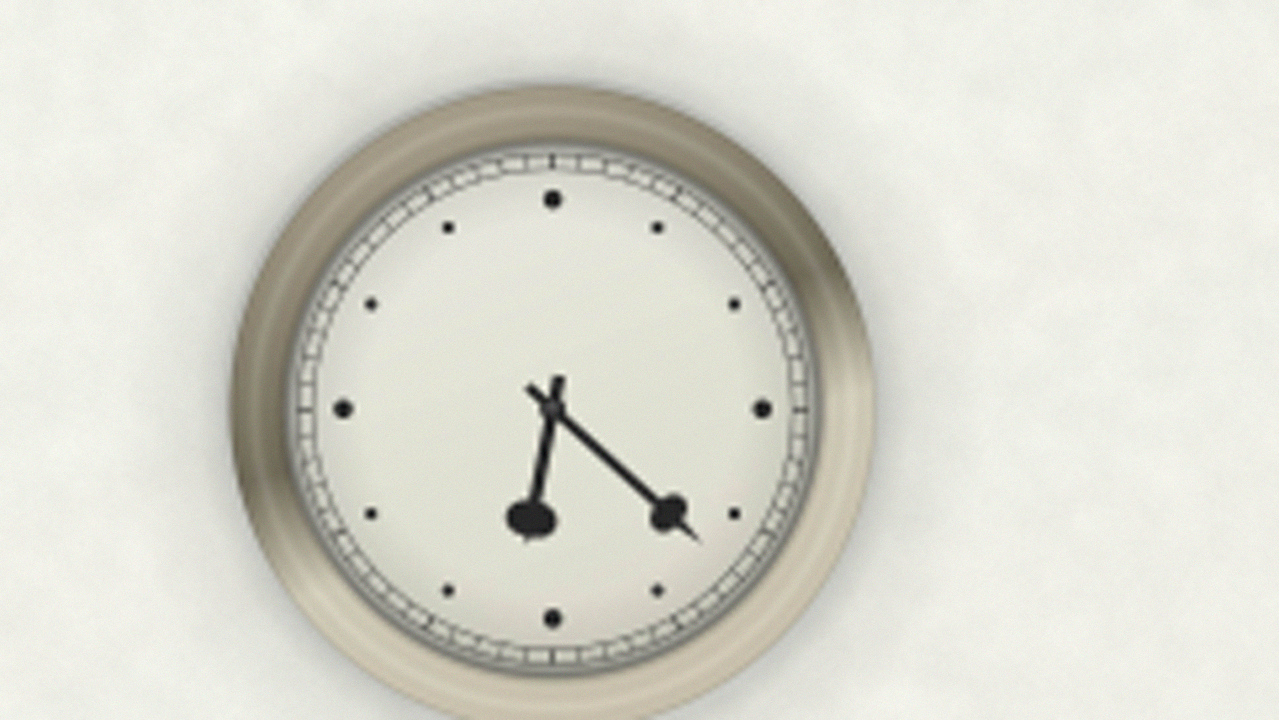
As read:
{"hour": 6, "minute": 22}
